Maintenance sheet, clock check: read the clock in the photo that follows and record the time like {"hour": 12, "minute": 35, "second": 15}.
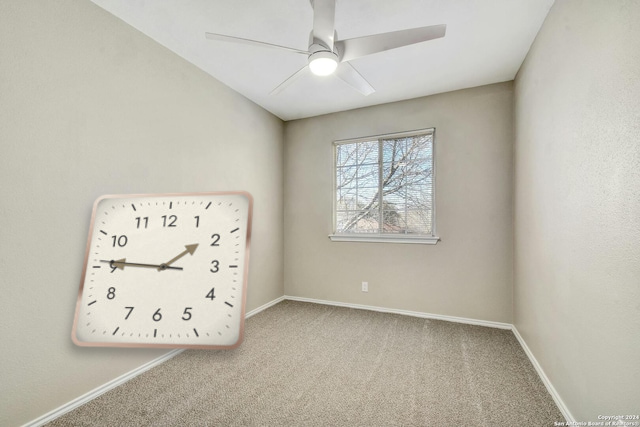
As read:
{"hour": 1, "minute": 45, "second": 46}
